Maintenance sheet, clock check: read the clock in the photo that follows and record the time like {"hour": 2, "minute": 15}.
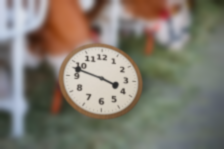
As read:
{"hour": 3, "minute": 48}
